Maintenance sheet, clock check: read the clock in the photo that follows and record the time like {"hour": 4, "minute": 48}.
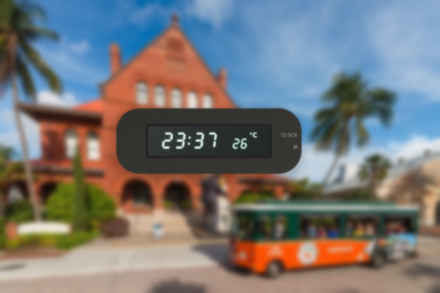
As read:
{"hour": 23, "minute": 37}
